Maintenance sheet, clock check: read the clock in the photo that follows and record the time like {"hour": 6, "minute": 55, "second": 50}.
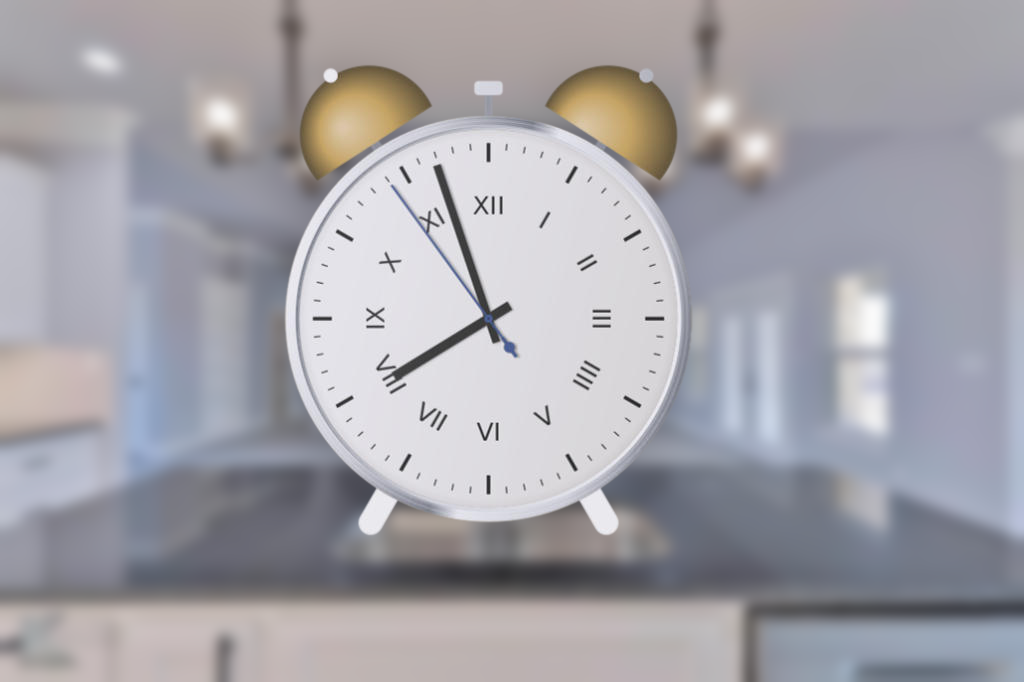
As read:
{"hour": 7, "minute": 56, "second": 54}
